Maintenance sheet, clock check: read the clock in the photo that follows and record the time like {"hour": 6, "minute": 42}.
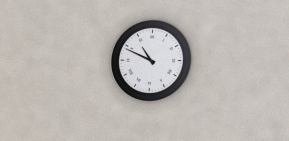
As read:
{"hour": 10, "minute": 49}
